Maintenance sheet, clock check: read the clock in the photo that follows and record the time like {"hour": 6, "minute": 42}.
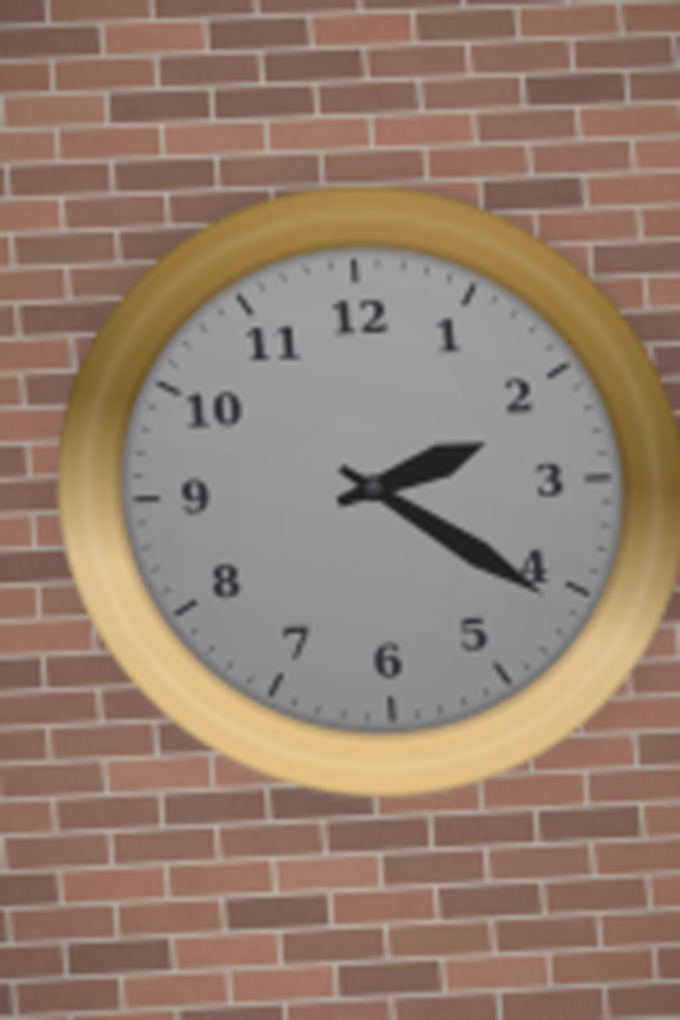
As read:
{"hour": 2, "minute": 21}
